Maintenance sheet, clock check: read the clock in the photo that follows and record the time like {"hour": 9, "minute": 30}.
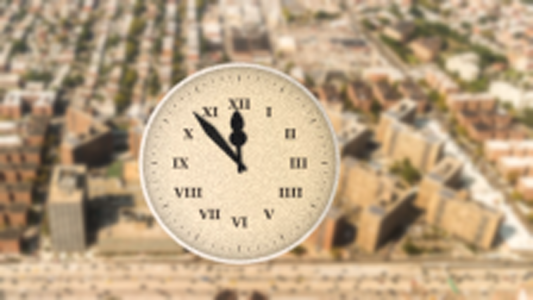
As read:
{"hour": 11, "minute": 53}
